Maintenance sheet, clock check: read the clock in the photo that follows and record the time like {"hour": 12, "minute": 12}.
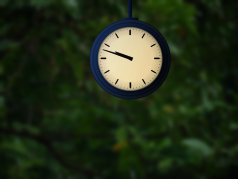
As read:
{"hour": 9, "minute": 48}
